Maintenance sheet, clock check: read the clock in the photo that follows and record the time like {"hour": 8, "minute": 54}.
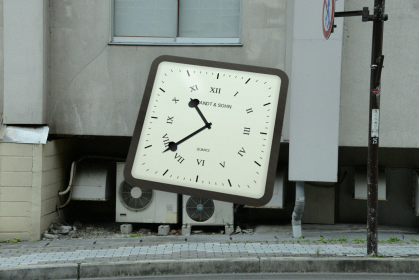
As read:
{"hour": 10, "minute": 38}
